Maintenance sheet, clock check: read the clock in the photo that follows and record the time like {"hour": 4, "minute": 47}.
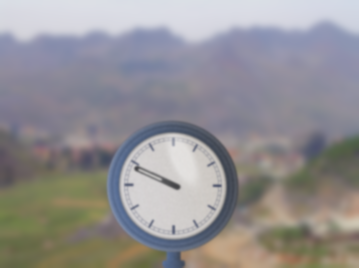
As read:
{"hour": 9, "minute": 49}
